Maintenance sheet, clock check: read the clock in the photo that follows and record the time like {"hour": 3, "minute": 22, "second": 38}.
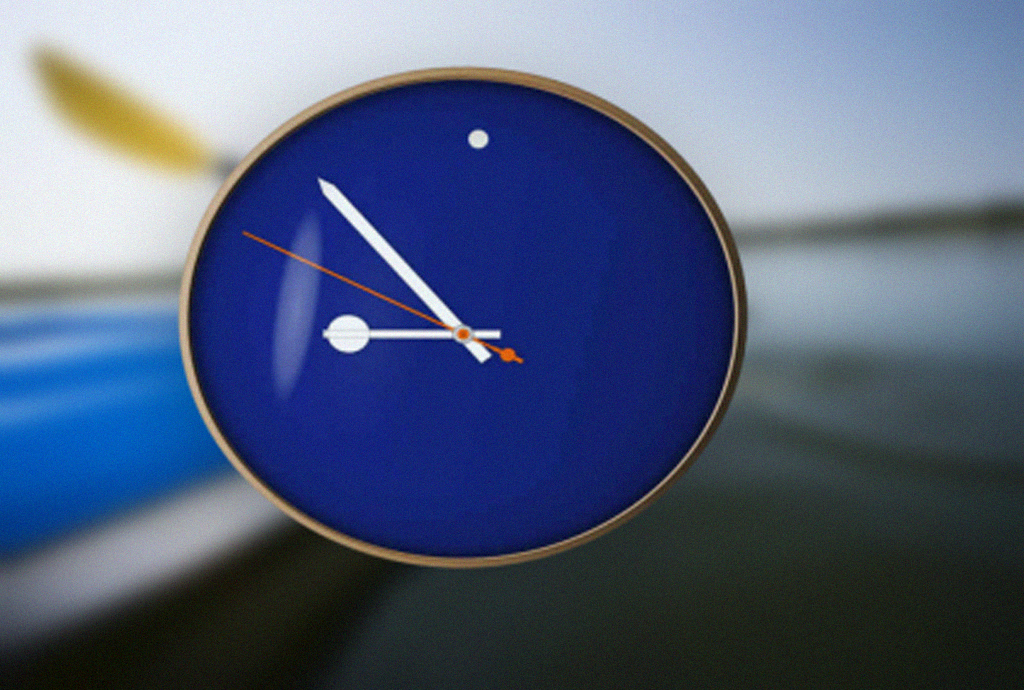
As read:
{"hour": 8, "minute": 52, "second": 49}
